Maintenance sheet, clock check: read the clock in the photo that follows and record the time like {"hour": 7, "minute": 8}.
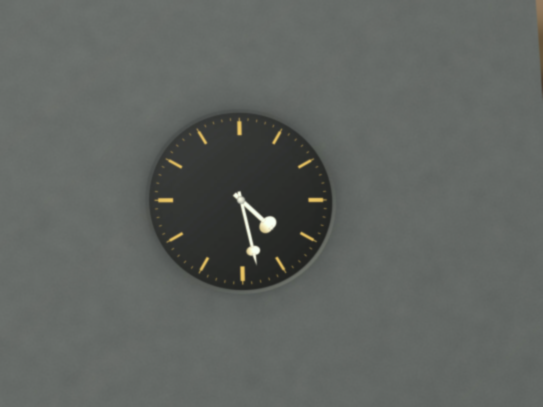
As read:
{"hour": 4, "minute": 28}
